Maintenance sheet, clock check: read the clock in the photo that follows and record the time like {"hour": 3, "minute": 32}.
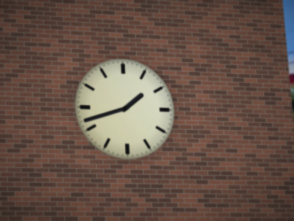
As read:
{"hour": 1, "minute": 42}
